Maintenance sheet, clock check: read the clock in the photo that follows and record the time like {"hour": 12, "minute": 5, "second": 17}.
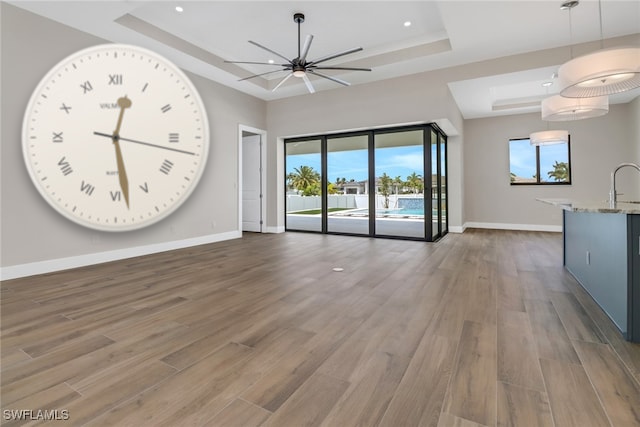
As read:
{"hour": 12, "minute": 28, "second": 17}
